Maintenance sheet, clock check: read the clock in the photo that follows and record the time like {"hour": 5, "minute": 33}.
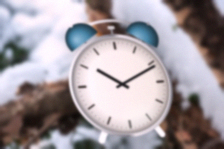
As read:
{"hour": 10, "minute": 11}
